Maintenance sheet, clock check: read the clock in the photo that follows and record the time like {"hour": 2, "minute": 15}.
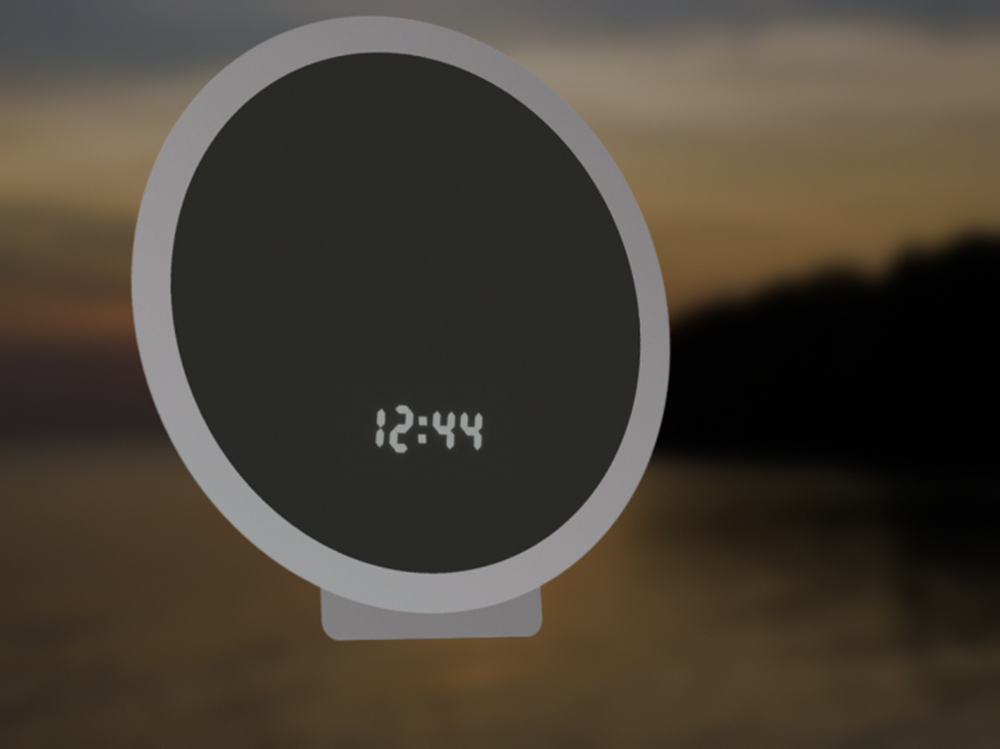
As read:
{"hour": 12, "minute": 44}
